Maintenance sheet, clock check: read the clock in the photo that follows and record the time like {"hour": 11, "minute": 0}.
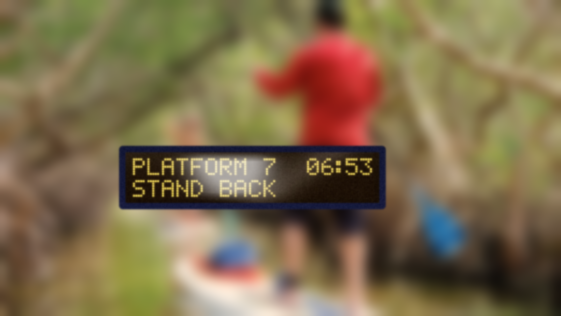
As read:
{"hour": 6, "minute": 53}
